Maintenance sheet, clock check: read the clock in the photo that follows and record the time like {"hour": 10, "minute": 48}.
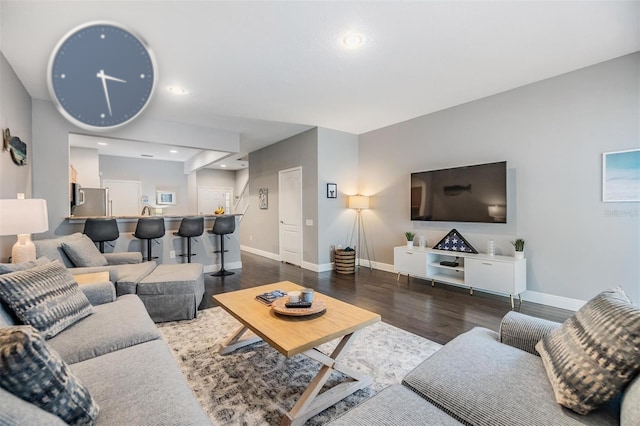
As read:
{"hour": 3, "minute": 28}
